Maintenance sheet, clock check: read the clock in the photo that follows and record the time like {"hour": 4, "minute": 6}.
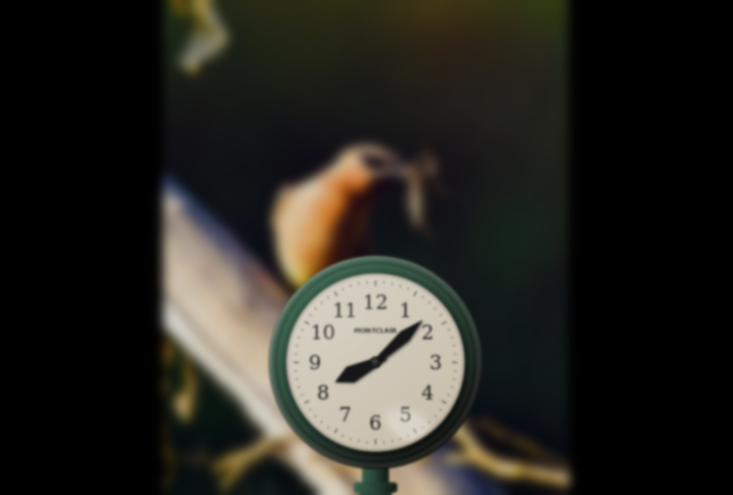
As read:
{"hour": 8, "minute": 8}
